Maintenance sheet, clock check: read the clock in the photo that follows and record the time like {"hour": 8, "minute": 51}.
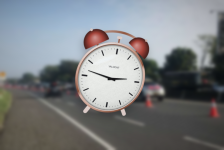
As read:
{"hour": 2, "minute": 47}
